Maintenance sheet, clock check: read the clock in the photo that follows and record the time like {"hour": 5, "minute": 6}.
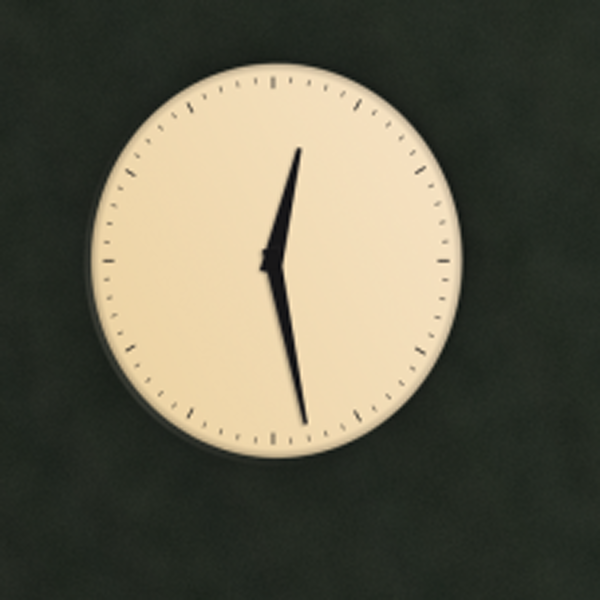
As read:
{"hour": 12, "minute": 28}
